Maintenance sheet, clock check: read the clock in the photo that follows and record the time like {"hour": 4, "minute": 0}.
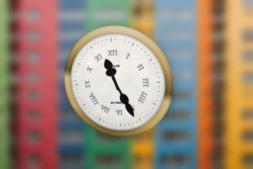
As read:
{"hour": 11, "minute": 26}
